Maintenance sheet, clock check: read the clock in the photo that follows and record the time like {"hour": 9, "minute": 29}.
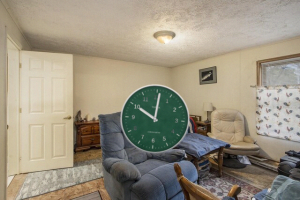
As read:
{"hour": 10, "minute": 1}
